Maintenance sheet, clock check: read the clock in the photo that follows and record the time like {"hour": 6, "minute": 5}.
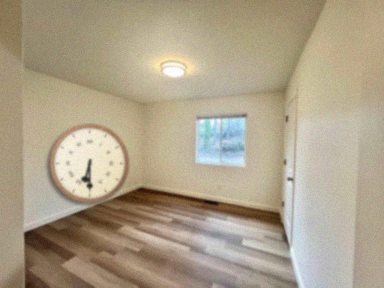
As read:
{"hour": 6, "minute": 30}
